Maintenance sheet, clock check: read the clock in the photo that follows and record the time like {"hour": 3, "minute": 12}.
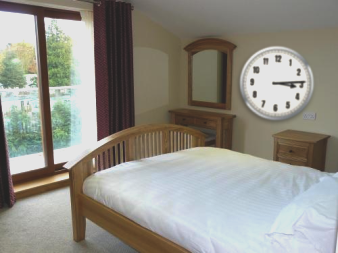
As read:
{"hour": 3, "minute": 14}
